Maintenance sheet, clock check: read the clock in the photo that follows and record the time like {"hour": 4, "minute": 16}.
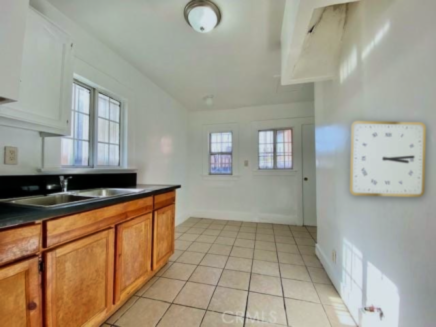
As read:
{"hour": 3, "minute": 14}
